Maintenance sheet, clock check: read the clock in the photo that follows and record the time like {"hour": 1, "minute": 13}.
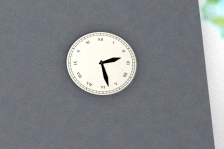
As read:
{"hour": 2, "minute": 28}
